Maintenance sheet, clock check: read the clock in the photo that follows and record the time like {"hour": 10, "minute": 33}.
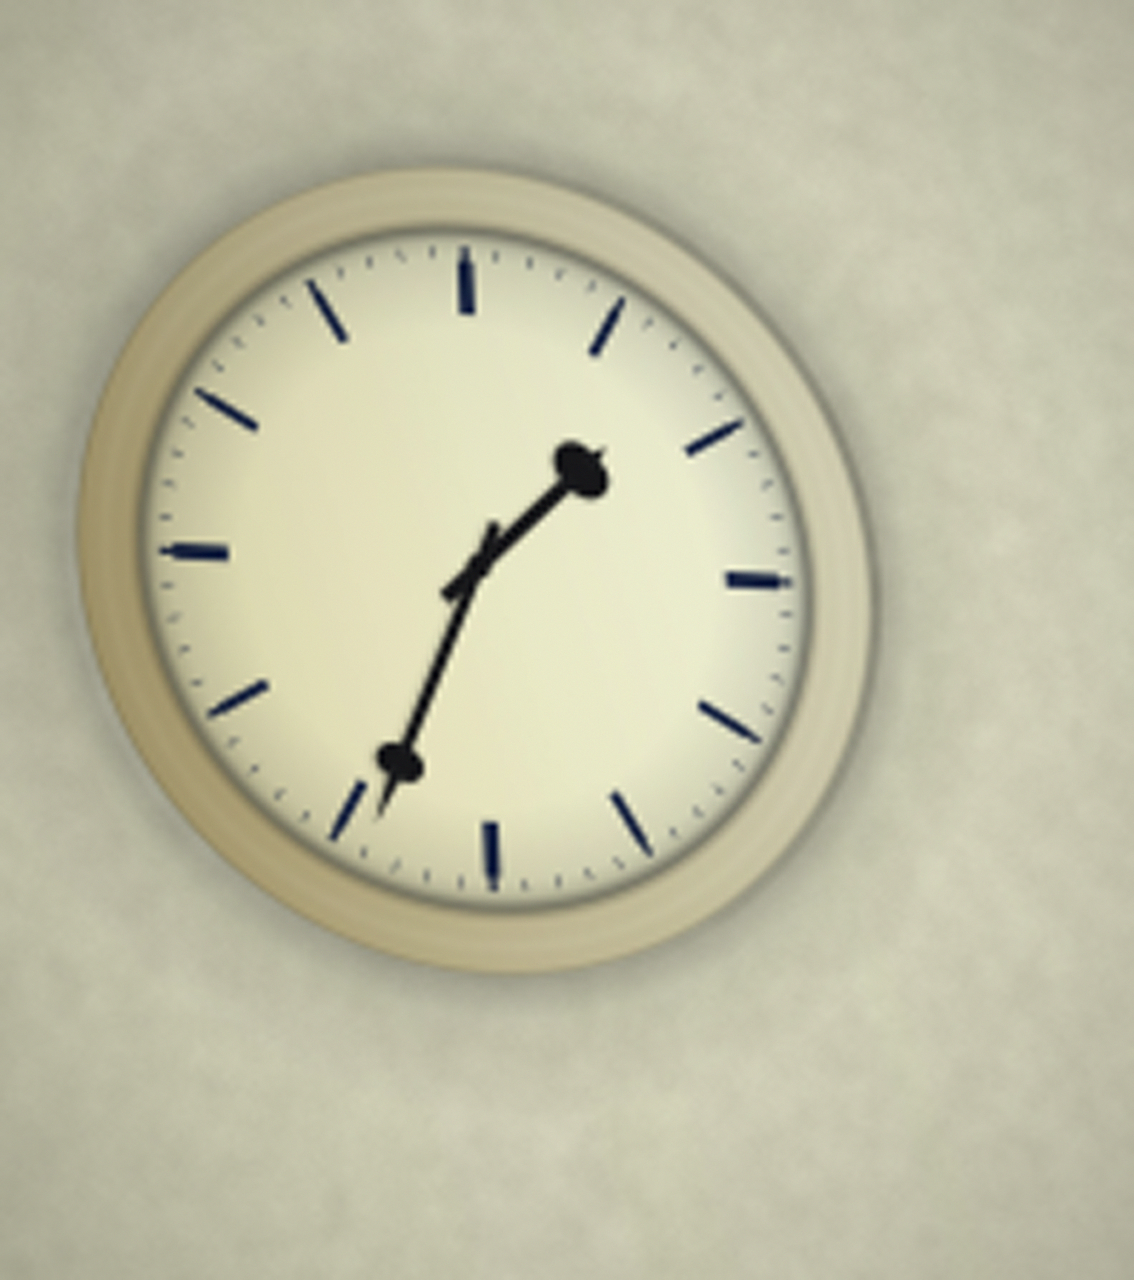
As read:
{"hour": 1, "minute": 34}
